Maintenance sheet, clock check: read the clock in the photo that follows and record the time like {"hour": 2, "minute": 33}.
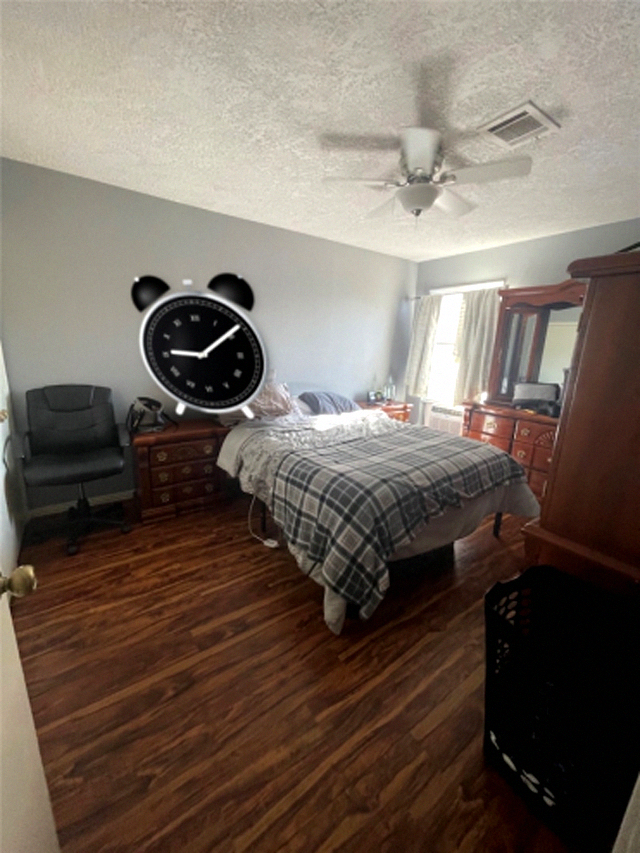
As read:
{"hour": 9, "minute": 9}
